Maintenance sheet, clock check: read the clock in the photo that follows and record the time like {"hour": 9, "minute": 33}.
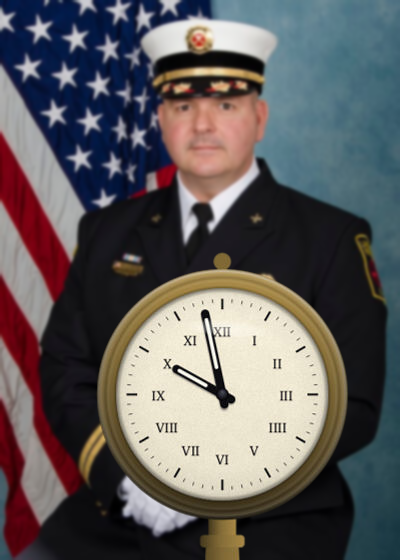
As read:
{"hour": 9, "minute": 58}
